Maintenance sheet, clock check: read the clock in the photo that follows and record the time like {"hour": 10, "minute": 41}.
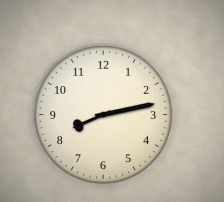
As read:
{"hour": 8, "minute": 13}
